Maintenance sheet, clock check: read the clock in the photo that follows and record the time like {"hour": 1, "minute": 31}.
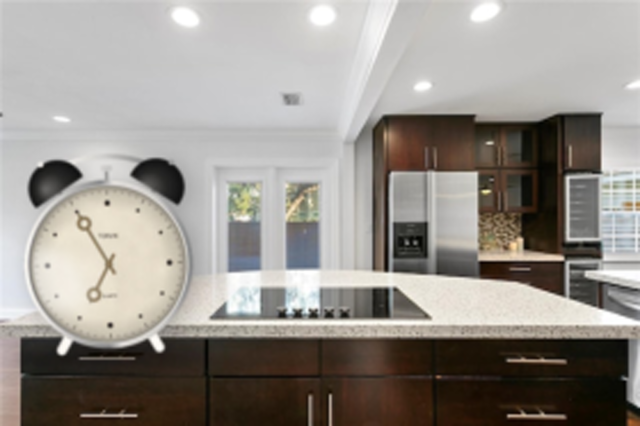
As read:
{"hour": 6, "minute": 55}
